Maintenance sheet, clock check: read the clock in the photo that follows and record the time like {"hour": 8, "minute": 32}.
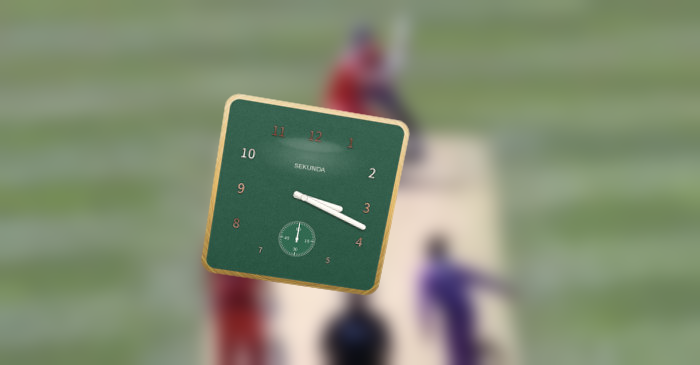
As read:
{"hour": 3, "minute": 18}
